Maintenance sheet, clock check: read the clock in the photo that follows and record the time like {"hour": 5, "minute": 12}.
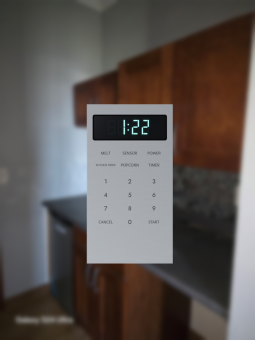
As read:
{"hour": 1, "minute": 22}
